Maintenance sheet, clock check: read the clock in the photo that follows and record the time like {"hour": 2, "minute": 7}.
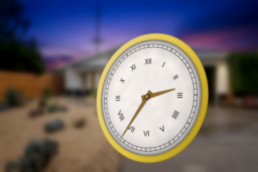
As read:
{"hour": 2, "minute": 36}
